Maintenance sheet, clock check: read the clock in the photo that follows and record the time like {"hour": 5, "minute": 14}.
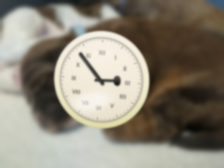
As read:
{"hour": 2, "minute": 53}
